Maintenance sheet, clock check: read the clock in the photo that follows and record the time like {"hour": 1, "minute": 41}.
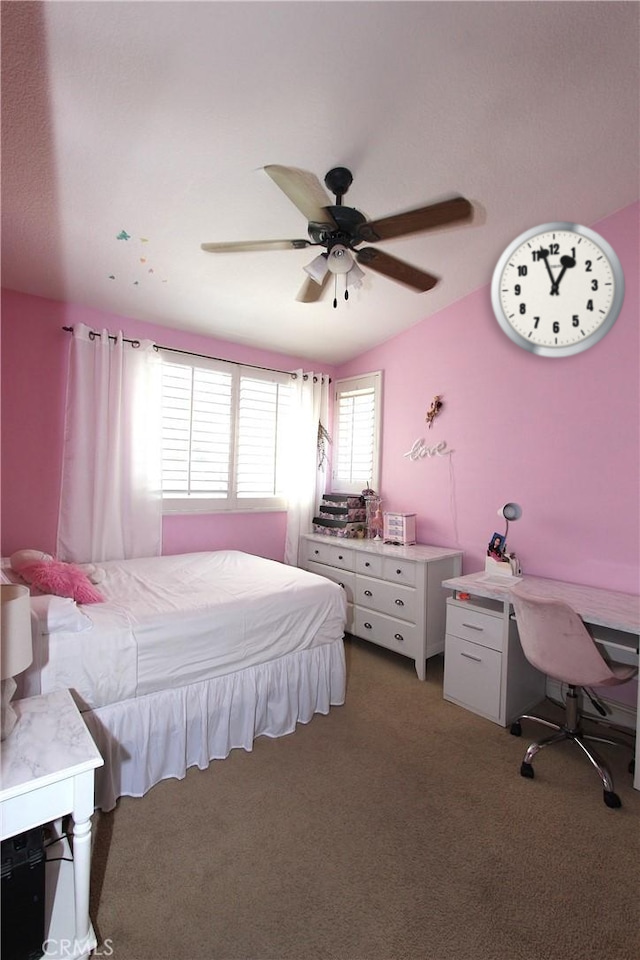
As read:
{"hour": 12, "minute": 57}
